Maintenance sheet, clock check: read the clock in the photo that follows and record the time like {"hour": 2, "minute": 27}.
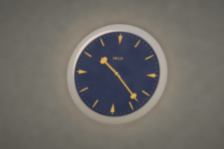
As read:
{"hour": 10, "minute": 23}
